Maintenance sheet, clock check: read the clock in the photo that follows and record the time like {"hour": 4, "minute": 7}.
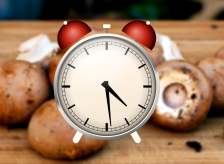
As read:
{"hour": 4, "minute": 29}
